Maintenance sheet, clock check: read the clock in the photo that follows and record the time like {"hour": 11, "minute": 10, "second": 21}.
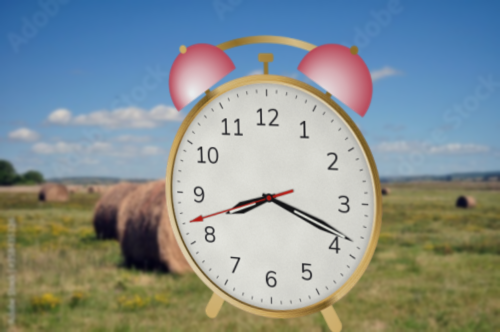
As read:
{"hour": 8, "minute": 18, "second": 42}
